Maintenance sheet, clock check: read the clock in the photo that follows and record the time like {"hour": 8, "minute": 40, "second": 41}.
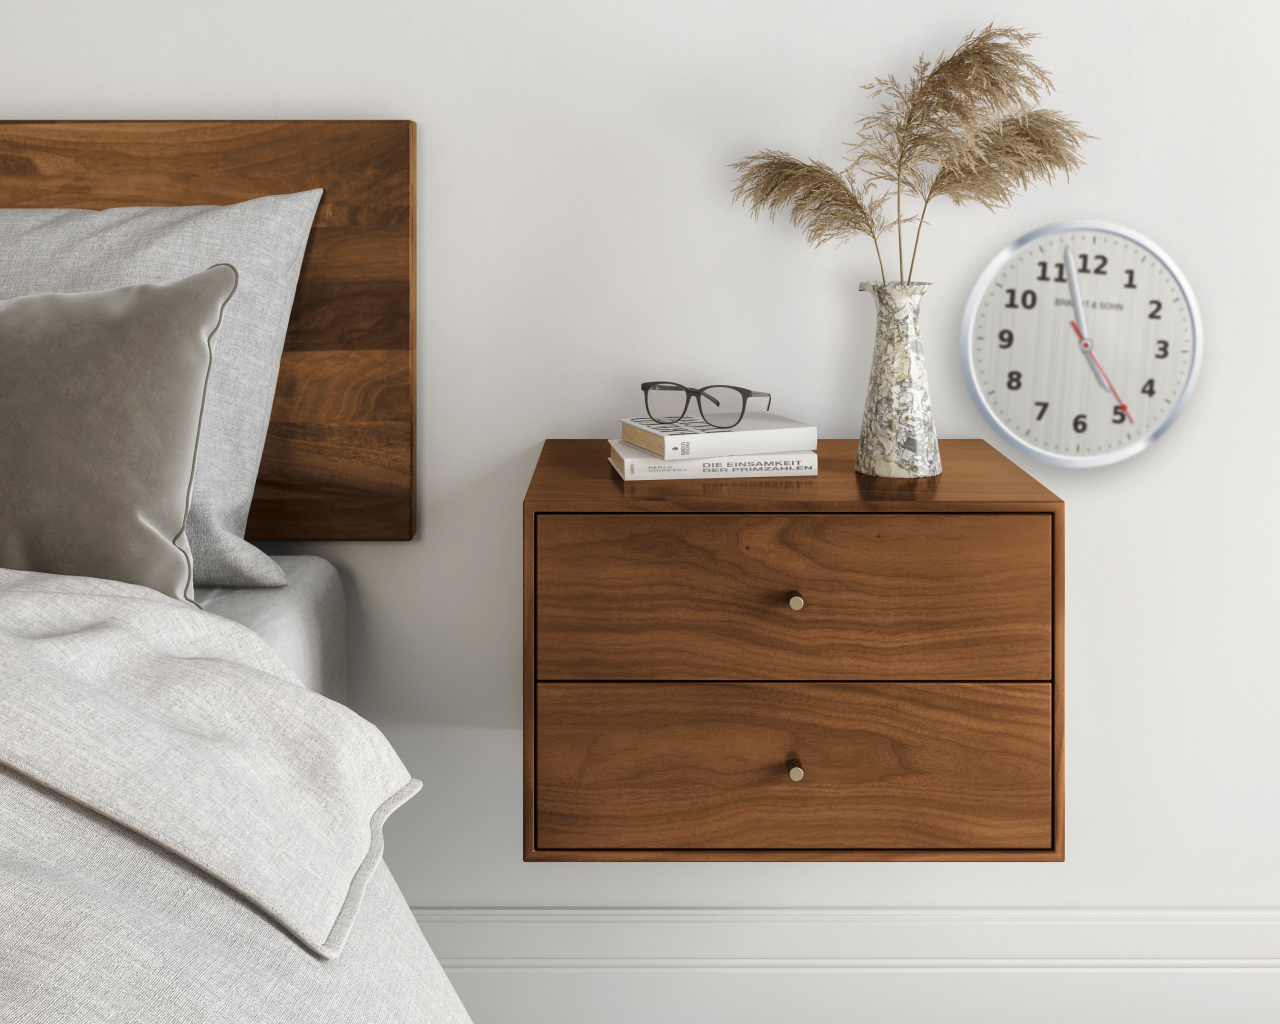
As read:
{"hour": 4, "minute": 57, "second": 24}
